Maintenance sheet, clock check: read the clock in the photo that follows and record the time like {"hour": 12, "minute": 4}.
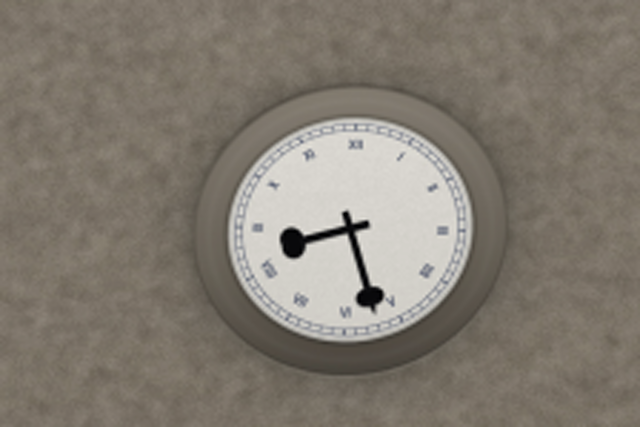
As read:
{"hour": 8, "minute": 27}
